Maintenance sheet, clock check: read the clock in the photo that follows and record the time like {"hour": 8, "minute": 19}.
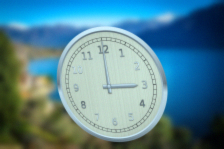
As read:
{"hour": 3, "minute": 0}
